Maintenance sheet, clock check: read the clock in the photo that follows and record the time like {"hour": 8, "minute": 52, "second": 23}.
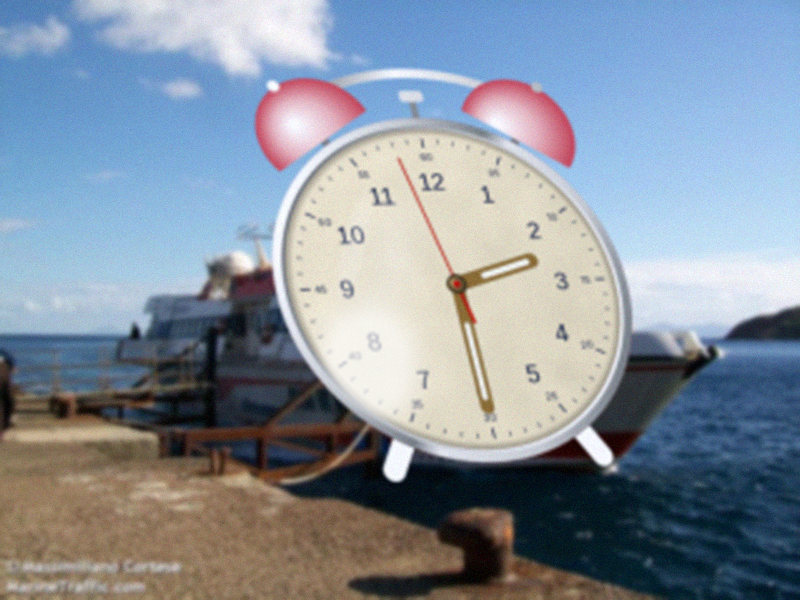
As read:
{"hour": 2, "minute": 29, "second": 58}
